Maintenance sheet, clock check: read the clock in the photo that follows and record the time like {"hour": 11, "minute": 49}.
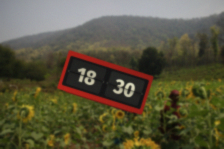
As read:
{"hour": 18, "minute": 30}
